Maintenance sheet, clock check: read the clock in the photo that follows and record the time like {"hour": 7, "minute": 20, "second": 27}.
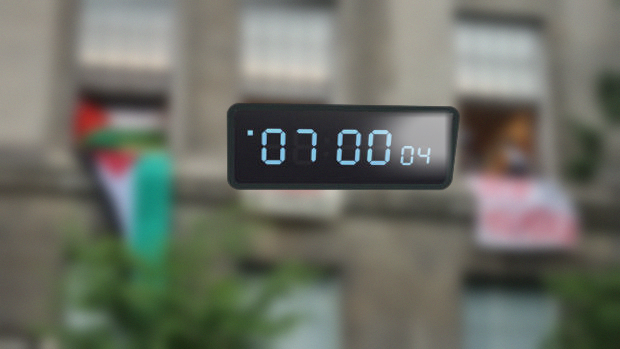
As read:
{"hour": 7, "minute": 0, "second": 4}
